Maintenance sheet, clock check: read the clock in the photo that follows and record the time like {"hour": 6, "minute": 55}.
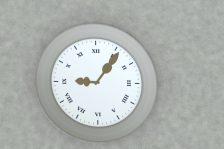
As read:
{"hour": 9, "minute": 6}
